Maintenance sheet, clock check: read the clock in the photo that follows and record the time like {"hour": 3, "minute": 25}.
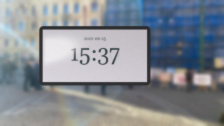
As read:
{"hour": 15, "minute": 37}
